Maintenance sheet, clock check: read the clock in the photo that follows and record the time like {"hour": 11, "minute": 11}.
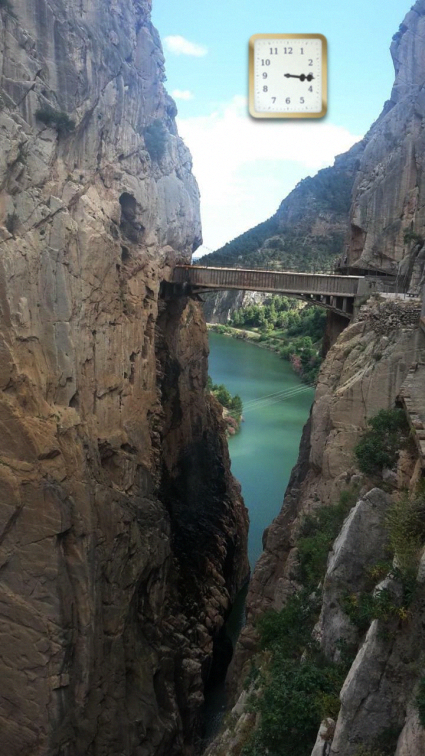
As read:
{"hour": 3, "minute": 16}
